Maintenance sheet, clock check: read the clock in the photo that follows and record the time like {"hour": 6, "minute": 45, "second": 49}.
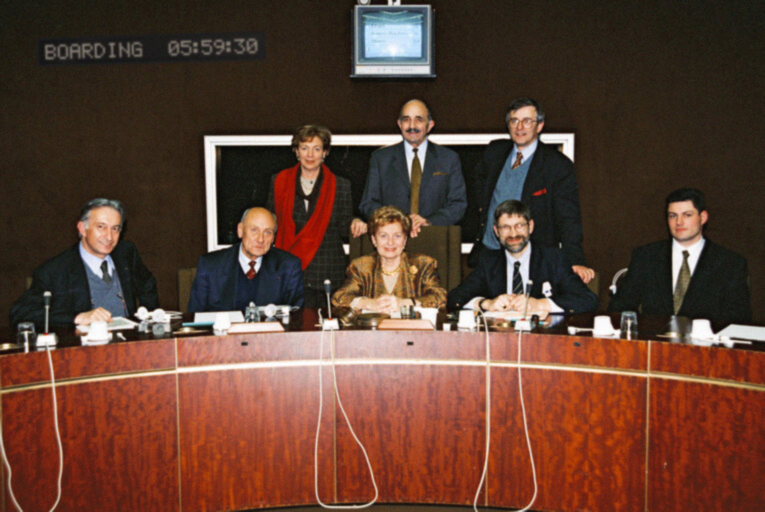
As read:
{"hour": 5, "minute": 59, "second": 30}
